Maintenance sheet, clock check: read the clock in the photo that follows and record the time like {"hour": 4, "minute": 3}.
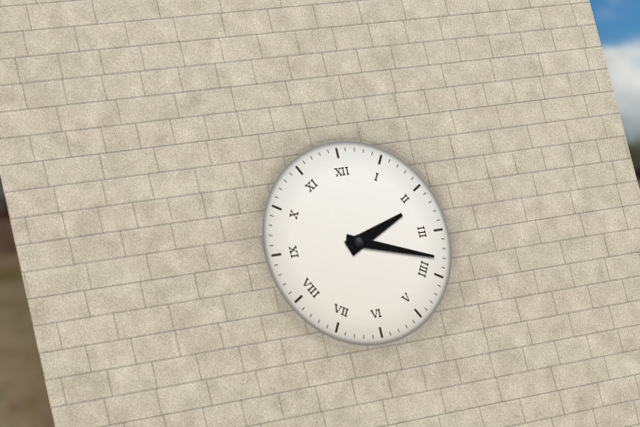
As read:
{"hour": 2, "minute": 18}
